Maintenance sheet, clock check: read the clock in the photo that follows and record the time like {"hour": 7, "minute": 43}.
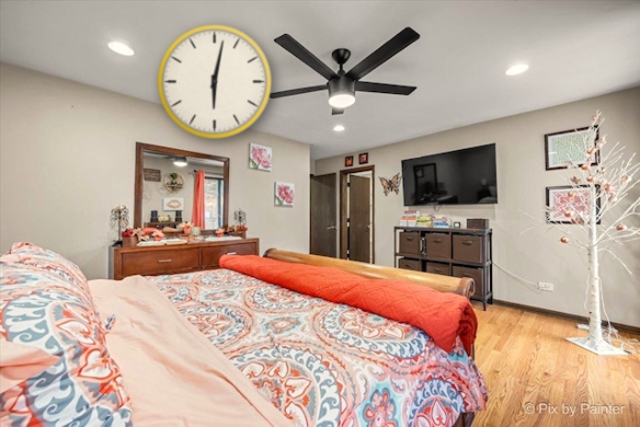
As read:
{"hour": 6, "minute": 2}
